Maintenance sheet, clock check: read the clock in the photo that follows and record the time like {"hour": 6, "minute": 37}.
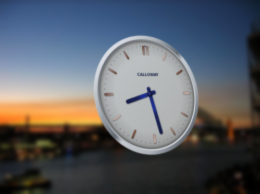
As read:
{"hour": 8, "minute": 28}
